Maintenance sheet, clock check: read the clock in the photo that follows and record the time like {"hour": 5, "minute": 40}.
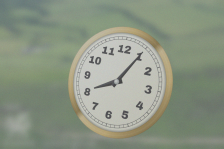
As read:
{"hour": 8, "minute": 5}
